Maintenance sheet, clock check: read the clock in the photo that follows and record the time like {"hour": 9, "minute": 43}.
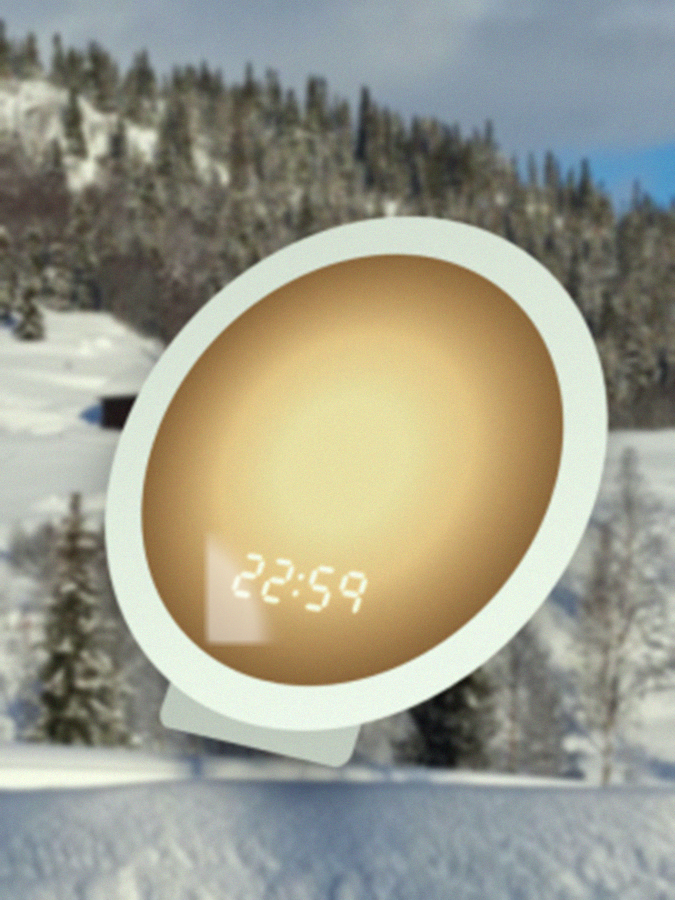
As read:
{"hour": 22, "minute": 59}
